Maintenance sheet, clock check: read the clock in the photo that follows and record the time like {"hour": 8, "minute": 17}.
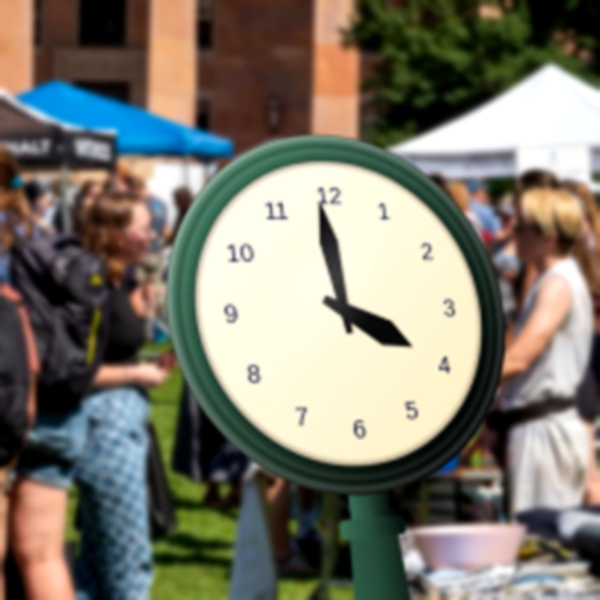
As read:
{"hour": 3, "minute": 59}
